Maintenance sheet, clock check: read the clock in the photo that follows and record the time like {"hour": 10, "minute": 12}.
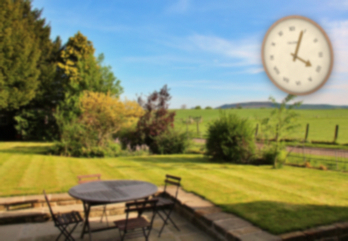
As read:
{"hour": 4, "minute": 4}
